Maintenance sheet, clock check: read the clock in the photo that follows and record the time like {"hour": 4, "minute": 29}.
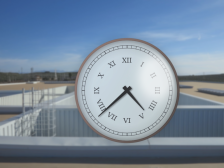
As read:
{"hour": 4, "minute": 38}
